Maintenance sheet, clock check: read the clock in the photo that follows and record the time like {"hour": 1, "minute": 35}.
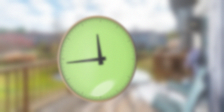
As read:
{"hour": 11, "minute": 44}
